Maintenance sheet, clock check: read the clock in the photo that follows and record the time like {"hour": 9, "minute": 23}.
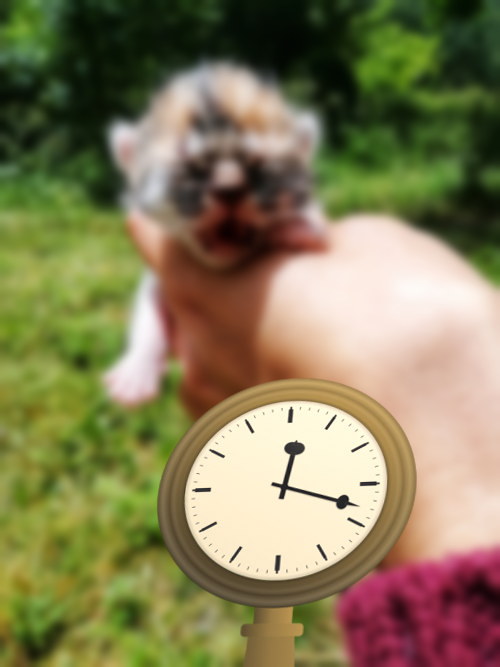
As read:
{"hour": 12, "minute": 18}
